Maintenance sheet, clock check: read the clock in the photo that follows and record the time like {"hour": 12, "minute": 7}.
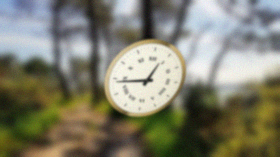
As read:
{"hour": 12, "minute": 44}
